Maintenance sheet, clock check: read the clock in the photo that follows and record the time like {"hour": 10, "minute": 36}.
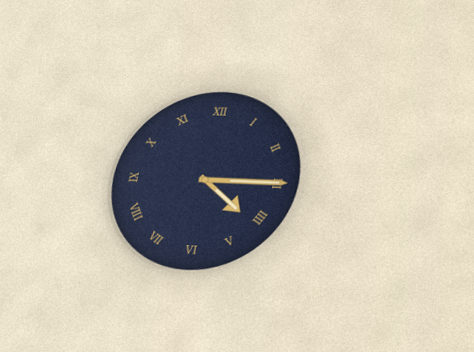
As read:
{"hour": 4, "minute": 15}
